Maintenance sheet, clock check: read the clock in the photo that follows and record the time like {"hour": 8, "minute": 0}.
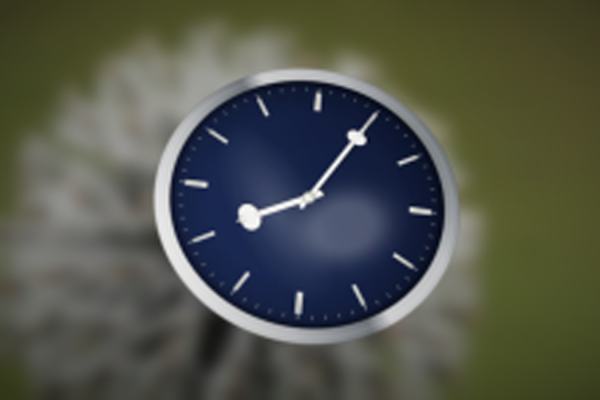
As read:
{"hour": 8, "minute": 5}
